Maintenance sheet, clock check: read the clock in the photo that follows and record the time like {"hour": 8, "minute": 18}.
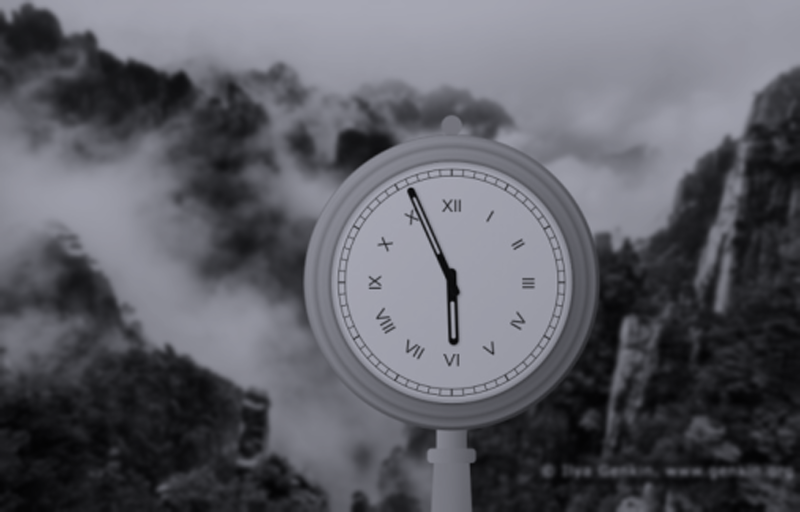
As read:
{"hour": 5, "minute": 56}
